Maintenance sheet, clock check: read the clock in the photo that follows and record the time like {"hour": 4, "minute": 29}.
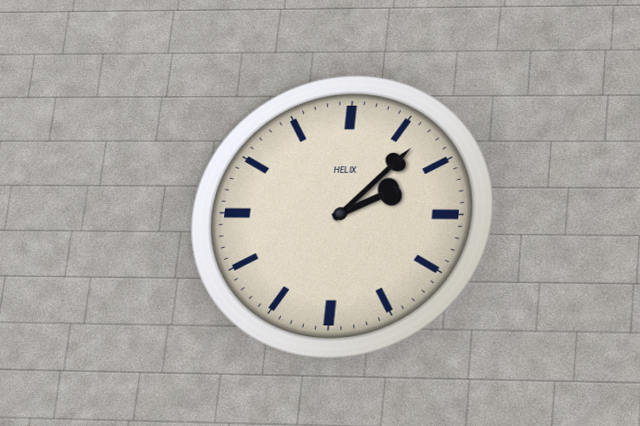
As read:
{"hour": 2, "minute": 7}
